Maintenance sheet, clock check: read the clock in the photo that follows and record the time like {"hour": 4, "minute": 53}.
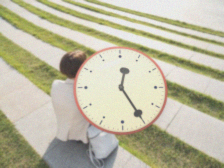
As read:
{"hour": 12, "minute": 25}
